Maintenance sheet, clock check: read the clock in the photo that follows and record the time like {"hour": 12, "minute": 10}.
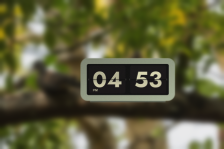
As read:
{"hour": 4, "minute": 53}
